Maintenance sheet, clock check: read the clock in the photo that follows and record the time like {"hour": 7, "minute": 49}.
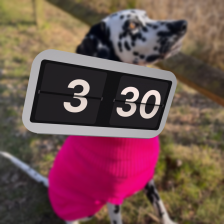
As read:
{"hour": 3, "minute": 30}
